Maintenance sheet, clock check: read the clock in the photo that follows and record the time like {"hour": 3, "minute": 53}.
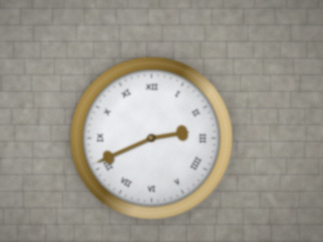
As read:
{"hour": 2, "minute": 41}
